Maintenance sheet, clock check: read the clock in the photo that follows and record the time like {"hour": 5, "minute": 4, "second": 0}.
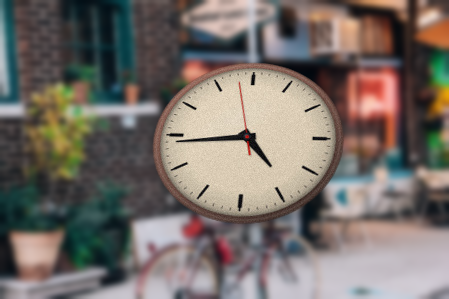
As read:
{"hour": 4, "minute": 43, "second": 58}
